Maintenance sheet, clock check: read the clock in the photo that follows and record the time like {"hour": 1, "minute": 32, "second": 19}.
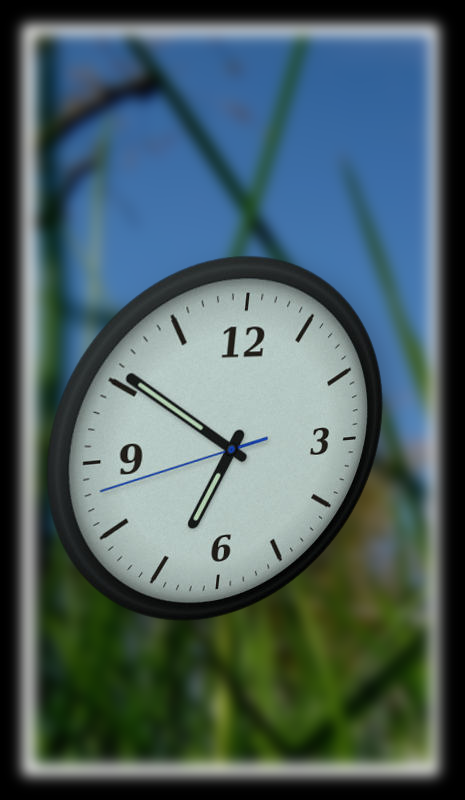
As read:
{"hour": 6, "minute": 50, "second": 43}
